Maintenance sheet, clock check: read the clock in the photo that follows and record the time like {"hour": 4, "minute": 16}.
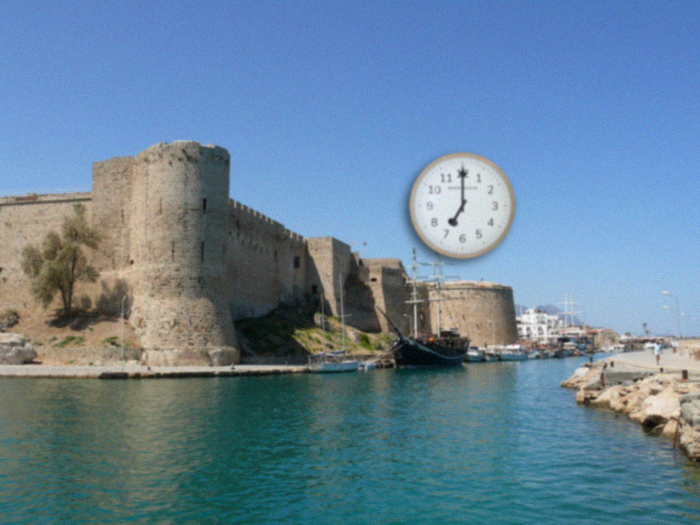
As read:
{"hour": 7, "minute": 0}
